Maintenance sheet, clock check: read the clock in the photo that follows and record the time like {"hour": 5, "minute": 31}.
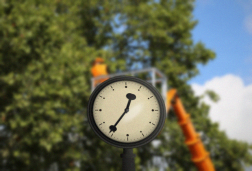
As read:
{"hour": 12, "minute": 36}
